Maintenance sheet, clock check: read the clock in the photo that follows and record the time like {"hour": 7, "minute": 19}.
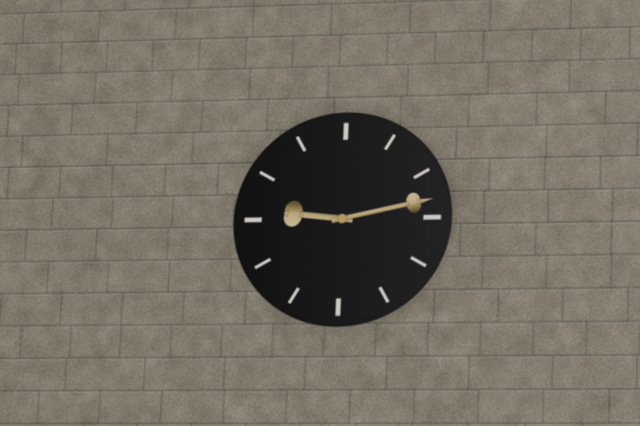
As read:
{"hour": 9, "minute": 13}
